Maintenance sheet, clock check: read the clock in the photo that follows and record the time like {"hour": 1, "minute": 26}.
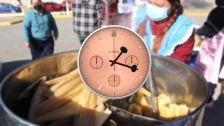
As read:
{"hour": 1, "minute": 18}
